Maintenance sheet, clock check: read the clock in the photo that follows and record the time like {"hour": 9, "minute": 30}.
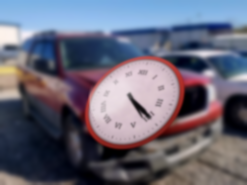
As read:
{"hour": 4, "minute": 20}
